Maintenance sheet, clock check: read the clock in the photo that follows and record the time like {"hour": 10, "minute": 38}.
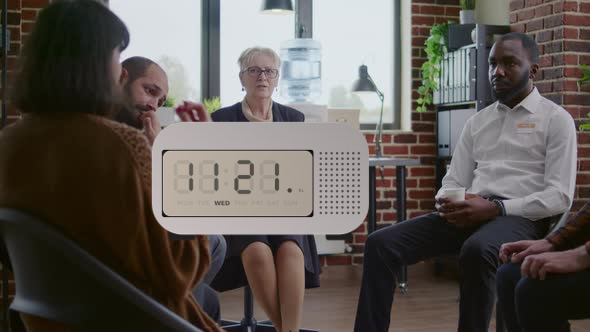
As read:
{"hour": 11, "minute": 21}
